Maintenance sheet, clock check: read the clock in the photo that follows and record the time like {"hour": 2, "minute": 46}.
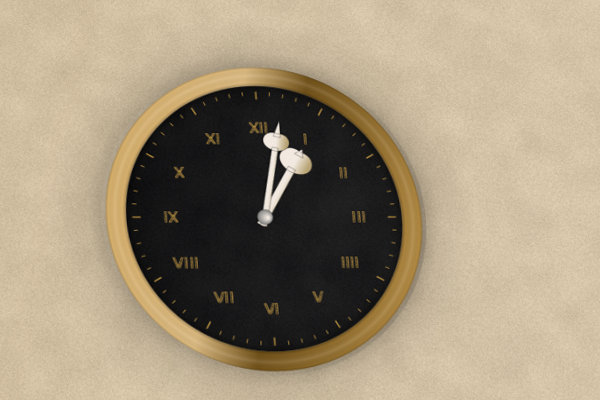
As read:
{"hour": 1, "minute": 2}
